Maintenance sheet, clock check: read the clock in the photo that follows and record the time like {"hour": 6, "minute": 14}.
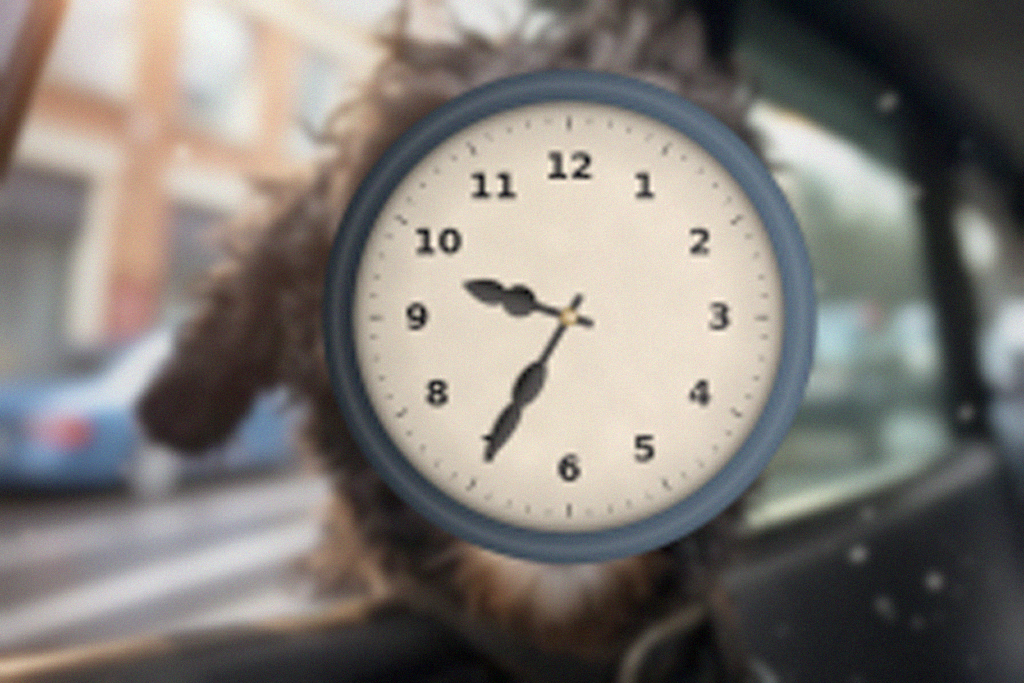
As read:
{"hour": 9, "minute": 35}
